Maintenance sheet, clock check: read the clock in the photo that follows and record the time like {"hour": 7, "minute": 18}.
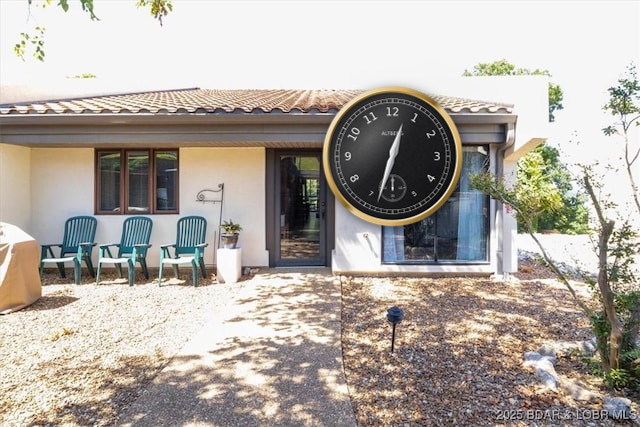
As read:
{"hour": 12, "minute": 33}
